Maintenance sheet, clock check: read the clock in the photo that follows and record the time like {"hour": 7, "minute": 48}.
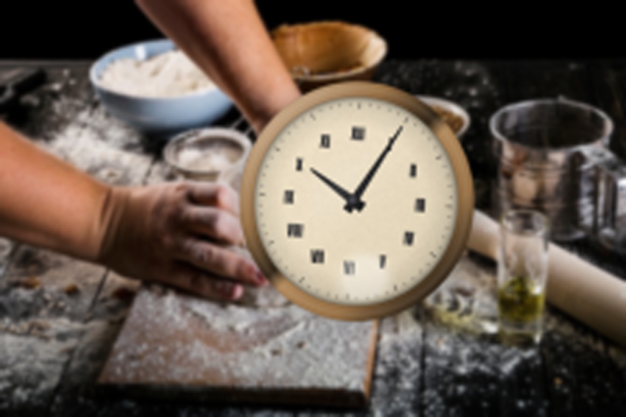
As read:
{"hour": 10, "minute": 5}
